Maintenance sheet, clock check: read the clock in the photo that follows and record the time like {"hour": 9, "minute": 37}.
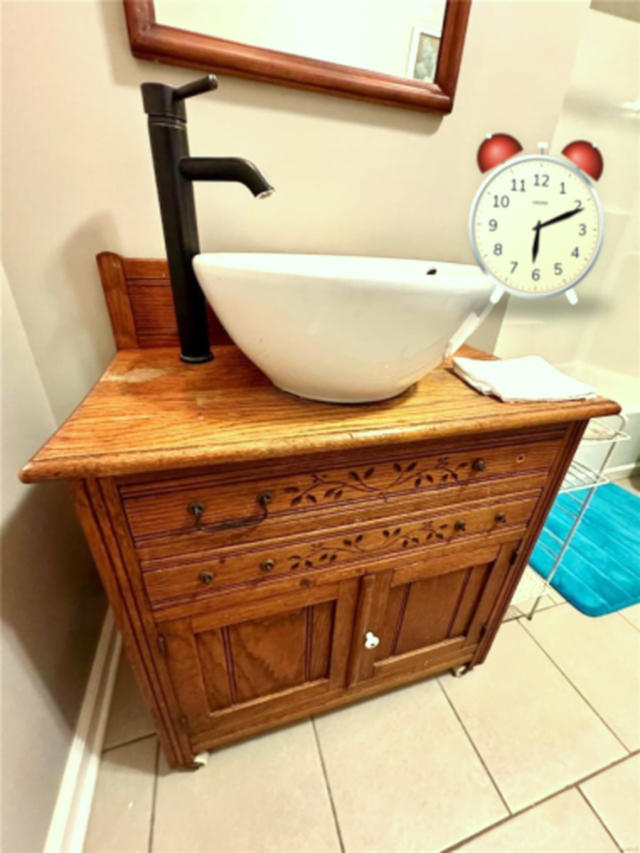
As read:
{"hour": 6, "minute": 11}
